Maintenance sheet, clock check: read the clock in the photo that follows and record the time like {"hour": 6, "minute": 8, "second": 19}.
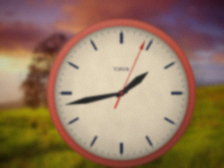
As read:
{"hour": 1, "minute": 43, "second": 4}
